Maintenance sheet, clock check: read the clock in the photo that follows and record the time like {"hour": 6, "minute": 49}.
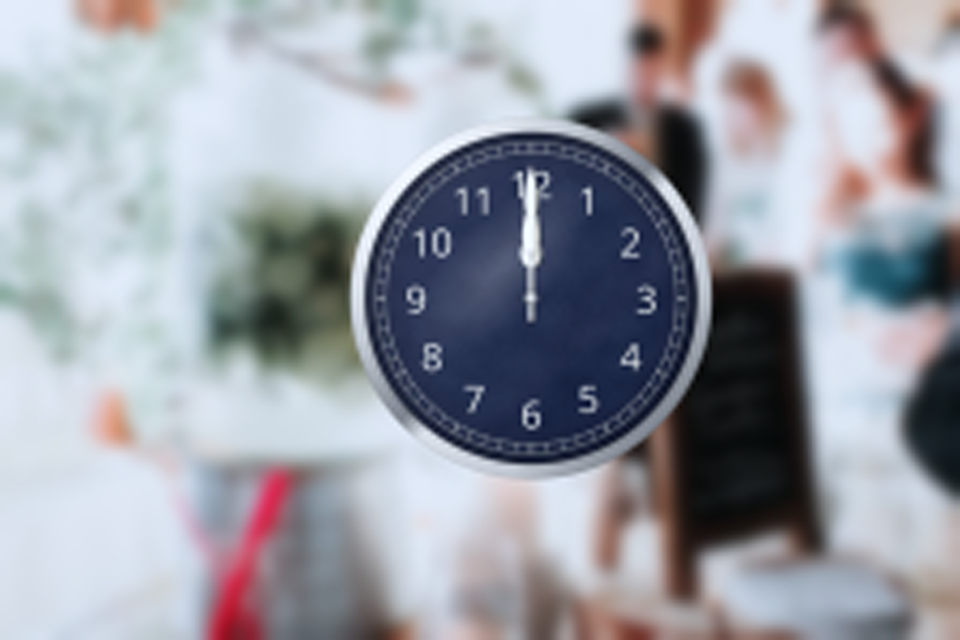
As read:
{"hour": 12, "minute": 0}
